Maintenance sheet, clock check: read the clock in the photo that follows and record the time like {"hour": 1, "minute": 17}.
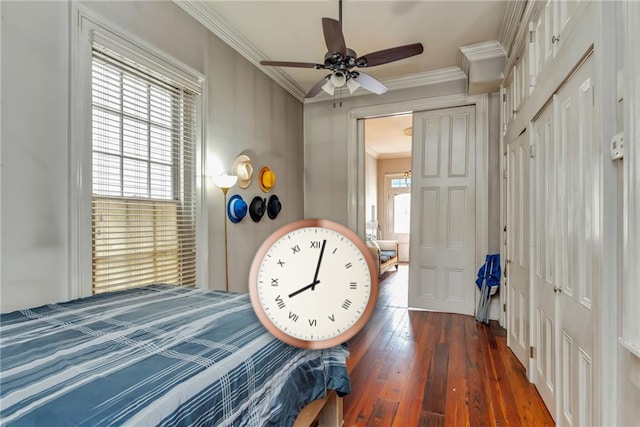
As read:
{"hour": 8, "minute": 2}
